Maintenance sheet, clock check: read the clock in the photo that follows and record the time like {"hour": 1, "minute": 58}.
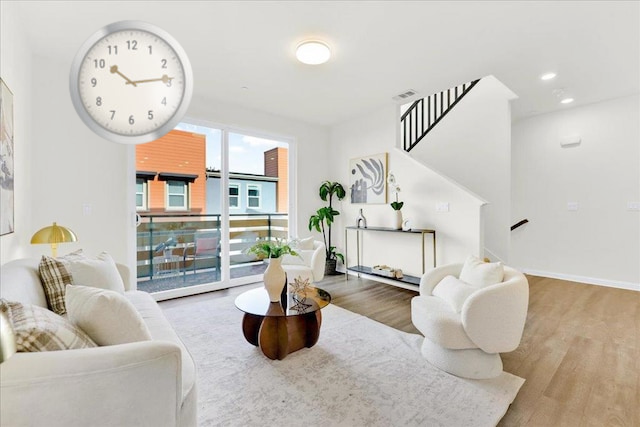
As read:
{"hour": 10, "minute": 14}
